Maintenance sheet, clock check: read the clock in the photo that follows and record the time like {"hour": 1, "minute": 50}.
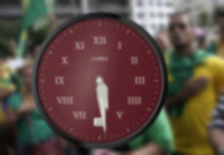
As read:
{"hour": 5, "minute": 29}
